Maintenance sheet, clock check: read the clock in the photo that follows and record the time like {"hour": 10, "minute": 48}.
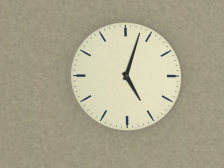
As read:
{"hour": 5, "minute": 3}
